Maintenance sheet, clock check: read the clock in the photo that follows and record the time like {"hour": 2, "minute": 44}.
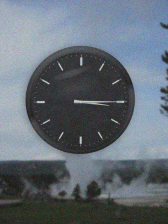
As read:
{"hour": 3, "minute": 15}
